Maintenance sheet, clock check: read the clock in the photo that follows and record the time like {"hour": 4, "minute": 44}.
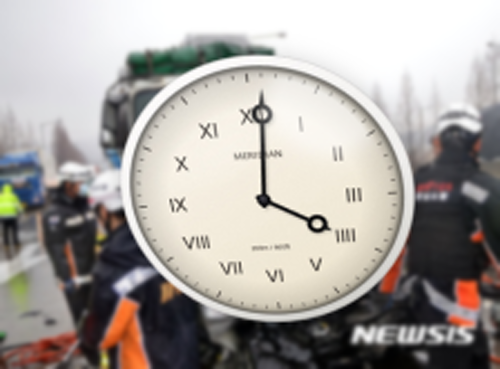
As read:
{"hour": 4, "minute": 1}
